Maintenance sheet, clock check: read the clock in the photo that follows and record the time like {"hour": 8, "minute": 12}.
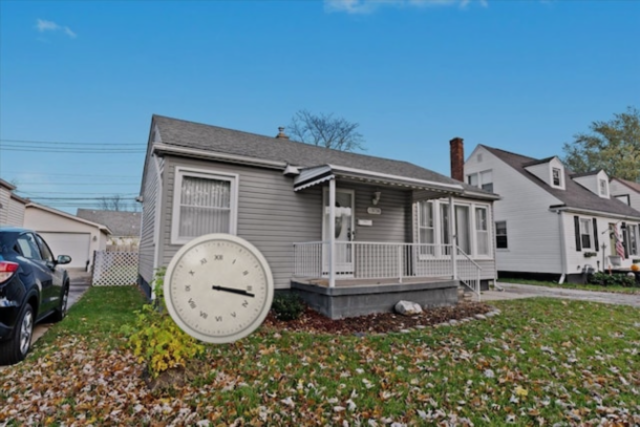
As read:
{"hour": 3, "minute": 17}
